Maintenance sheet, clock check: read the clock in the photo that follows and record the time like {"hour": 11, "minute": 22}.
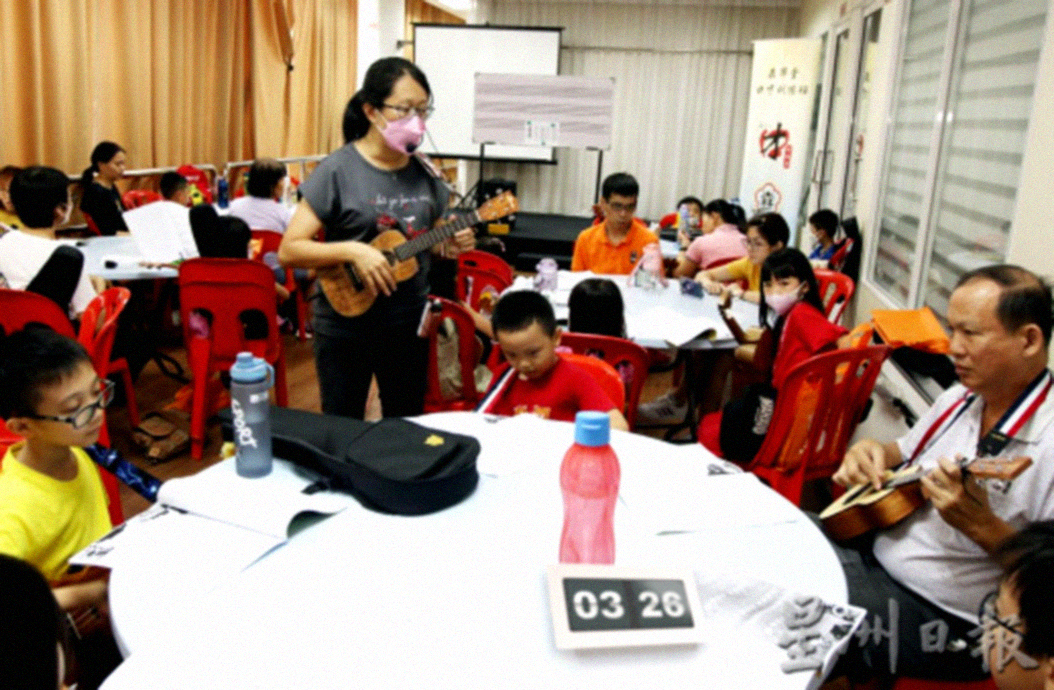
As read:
{"hour": 3, "minute": 26}
